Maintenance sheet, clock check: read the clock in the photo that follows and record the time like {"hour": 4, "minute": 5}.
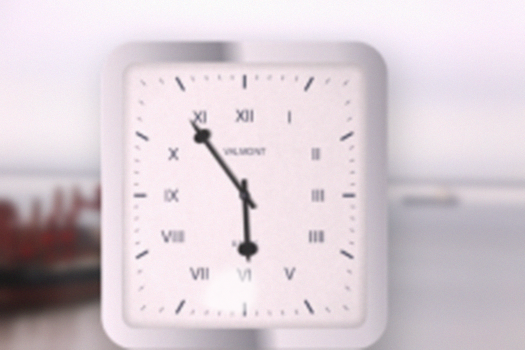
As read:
{"hour": 5, "minute": 54}
